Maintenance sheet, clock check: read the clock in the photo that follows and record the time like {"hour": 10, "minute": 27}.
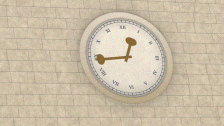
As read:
{"hour": 12, "minute": 44}
